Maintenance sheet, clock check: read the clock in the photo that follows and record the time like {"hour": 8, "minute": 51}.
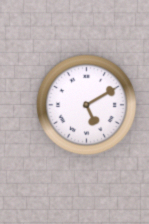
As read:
{"hour": 5, "minute": 10}
